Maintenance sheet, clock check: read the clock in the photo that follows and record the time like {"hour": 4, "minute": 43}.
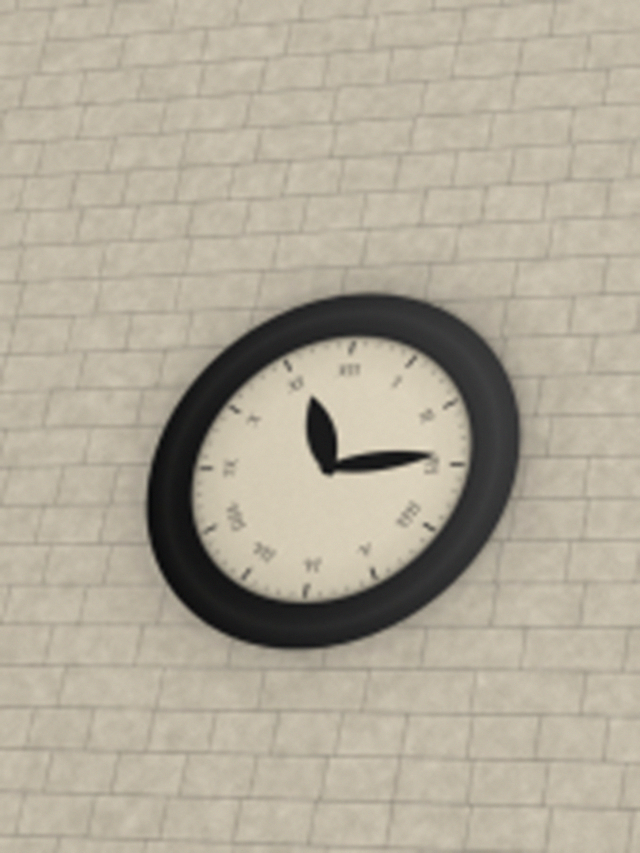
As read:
{"hour": 11, "minute": 14}
